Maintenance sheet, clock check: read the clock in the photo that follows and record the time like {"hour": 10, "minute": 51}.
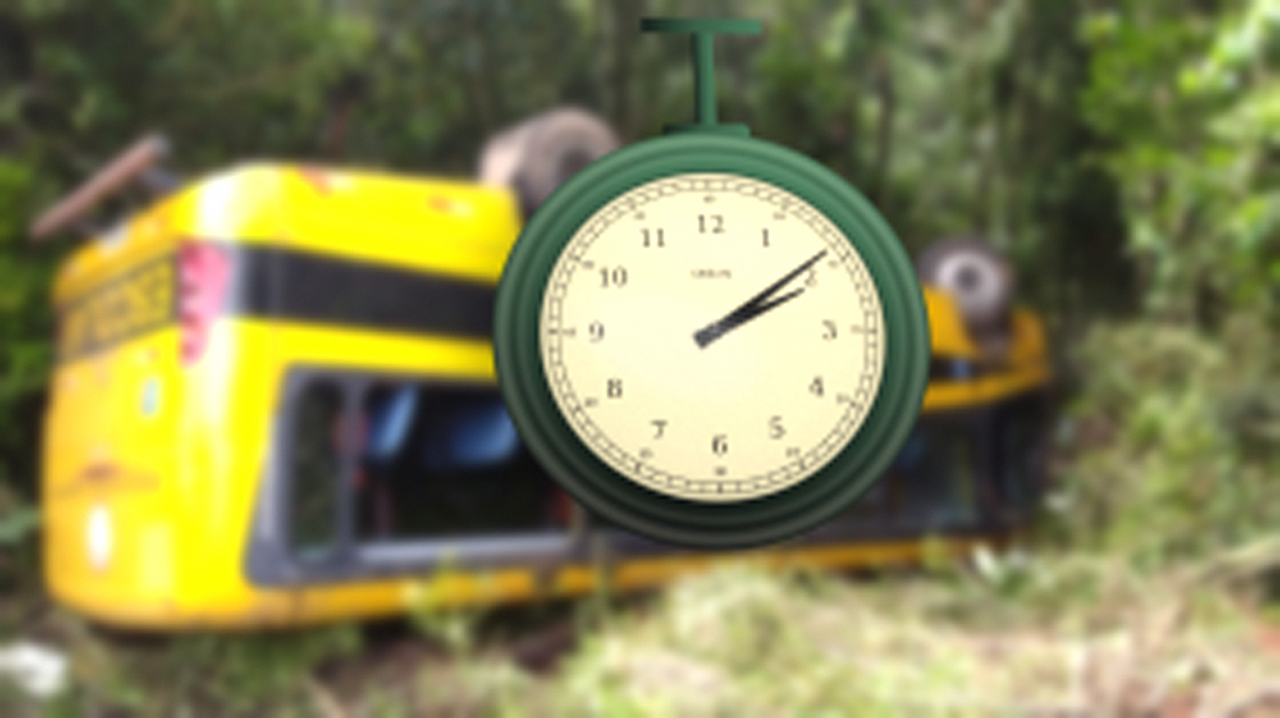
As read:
{"hour": 2, "minute": 9}
